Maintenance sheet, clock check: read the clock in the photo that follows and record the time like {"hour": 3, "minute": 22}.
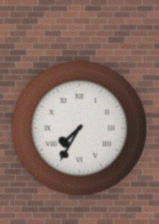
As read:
{"hour": 7, "minute": 35}
